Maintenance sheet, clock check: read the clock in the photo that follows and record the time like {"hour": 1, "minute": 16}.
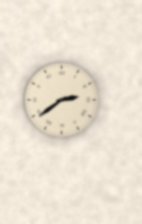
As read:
{"hour": 2, "minute": 39}
